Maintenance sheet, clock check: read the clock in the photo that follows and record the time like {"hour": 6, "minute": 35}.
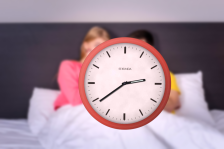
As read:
{"hour": 2, "minute": 39}
